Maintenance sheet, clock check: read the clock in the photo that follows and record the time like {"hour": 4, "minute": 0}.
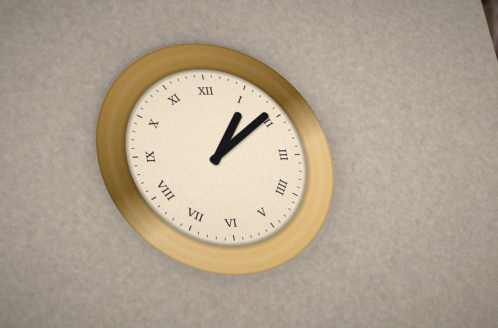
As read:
{"hour": 1, "minute": 9}
